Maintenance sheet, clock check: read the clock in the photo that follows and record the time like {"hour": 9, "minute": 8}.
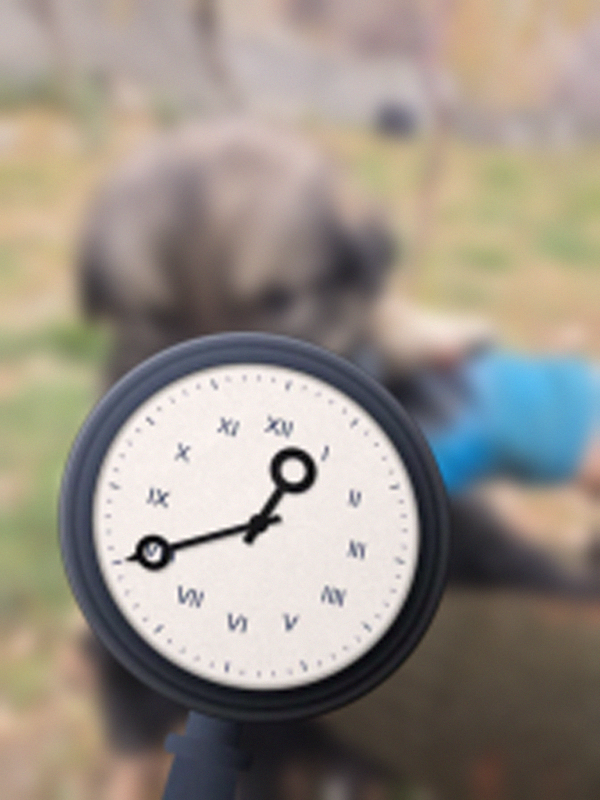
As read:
{"hour": 12, "minute": 40}
